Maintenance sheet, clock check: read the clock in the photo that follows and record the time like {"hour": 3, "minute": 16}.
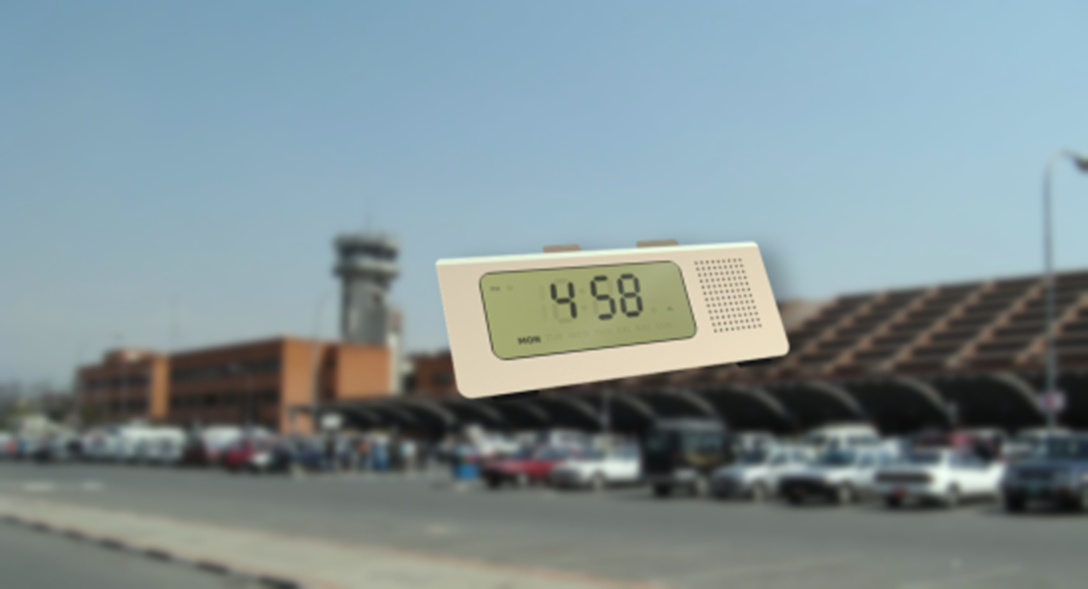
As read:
{"hour": 4, "minute": 58}
